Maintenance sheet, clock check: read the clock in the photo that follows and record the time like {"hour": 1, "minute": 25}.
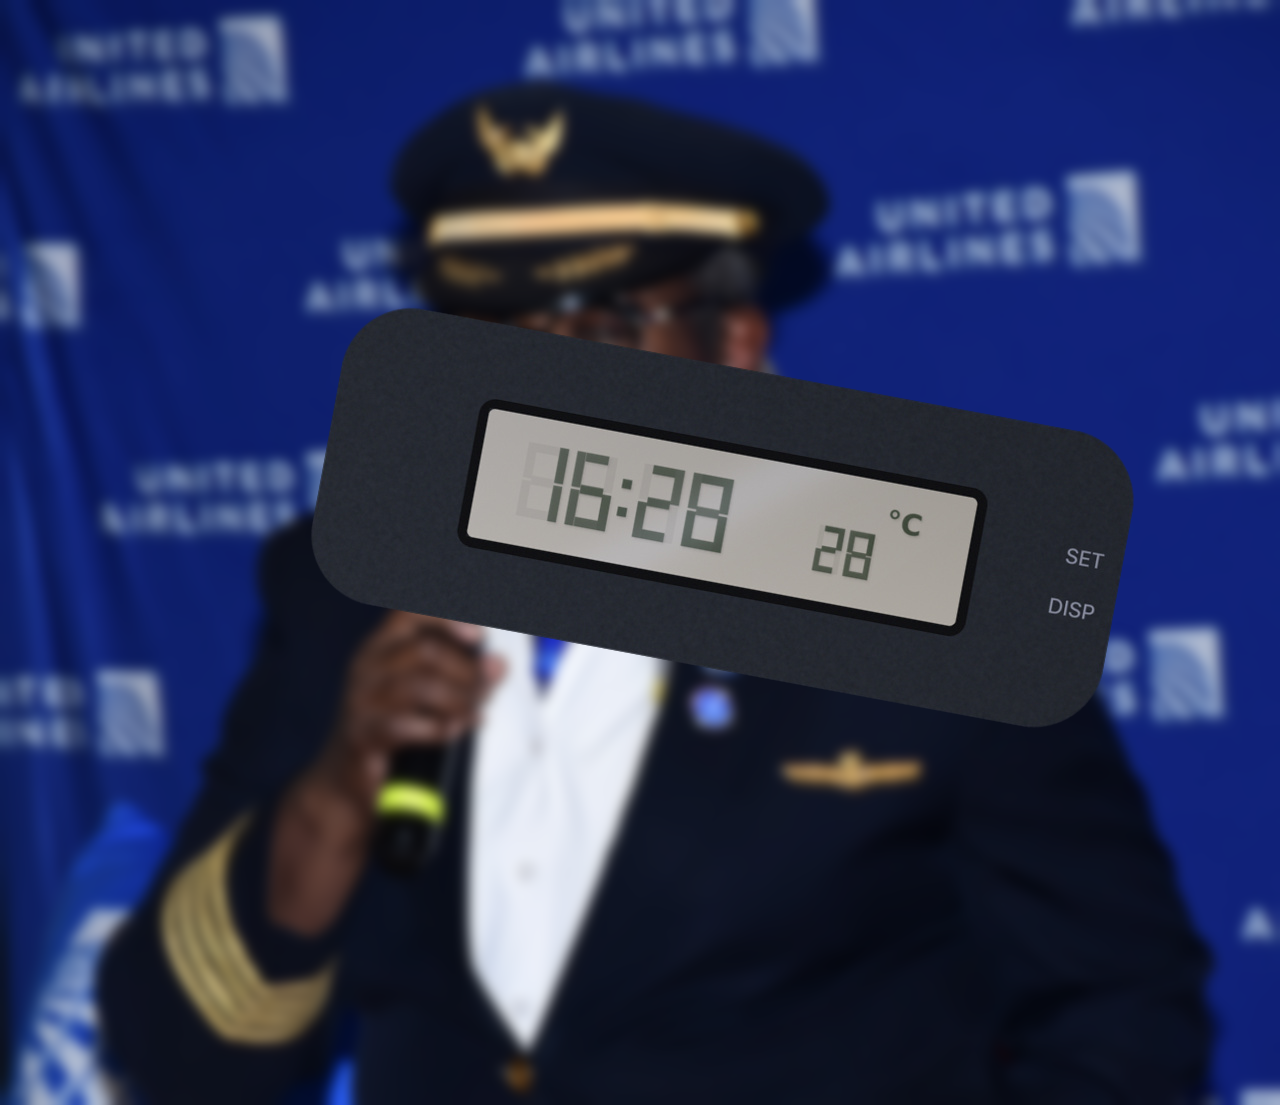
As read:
{"hour": 16, "minute": 28}
